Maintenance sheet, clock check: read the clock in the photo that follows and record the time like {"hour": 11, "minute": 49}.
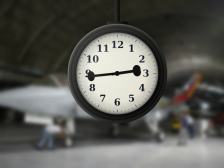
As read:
{"hour": 2, "minute": 44}
